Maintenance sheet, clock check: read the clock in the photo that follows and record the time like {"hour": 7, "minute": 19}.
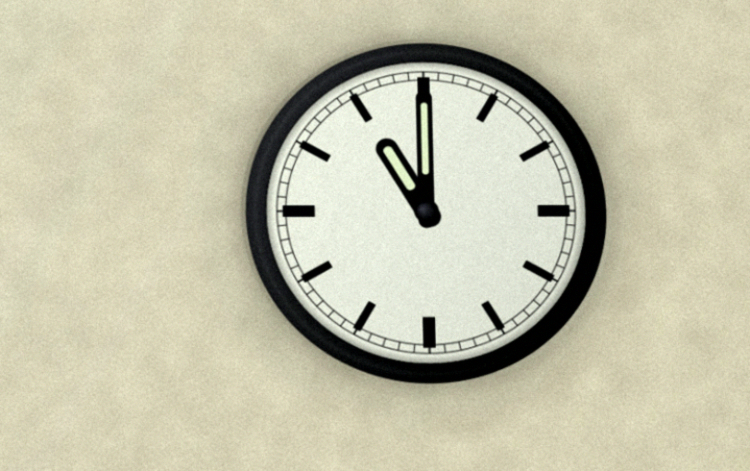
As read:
{"hour": 11, "minute": 0}
